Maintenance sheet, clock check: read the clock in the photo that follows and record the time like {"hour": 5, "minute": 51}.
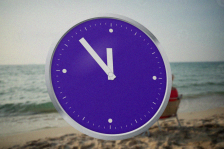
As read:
{"hour": 11, "minute": 53}
